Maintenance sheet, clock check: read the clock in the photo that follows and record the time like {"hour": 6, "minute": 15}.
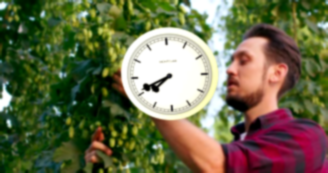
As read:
{"hour": 7, "minute": 41}
